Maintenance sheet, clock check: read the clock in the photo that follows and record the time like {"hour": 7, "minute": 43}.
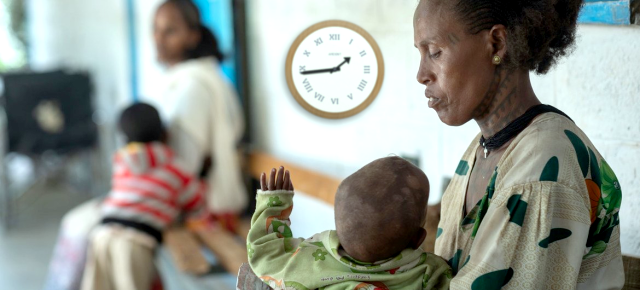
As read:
{"hour": 1, "minute": 44}
